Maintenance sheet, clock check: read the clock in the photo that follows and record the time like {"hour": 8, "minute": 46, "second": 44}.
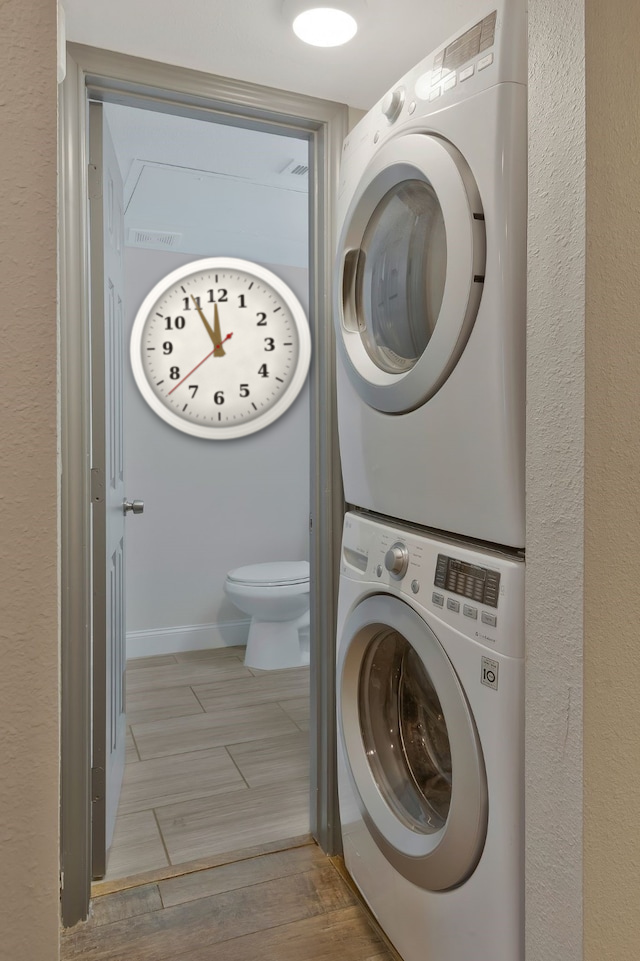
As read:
{"hour": 11, "minute": 55, "second": 38}
